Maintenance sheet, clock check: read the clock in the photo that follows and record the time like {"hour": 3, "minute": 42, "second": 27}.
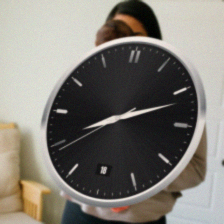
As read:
{"hour": 8, "minute": 11, "second": 39}
